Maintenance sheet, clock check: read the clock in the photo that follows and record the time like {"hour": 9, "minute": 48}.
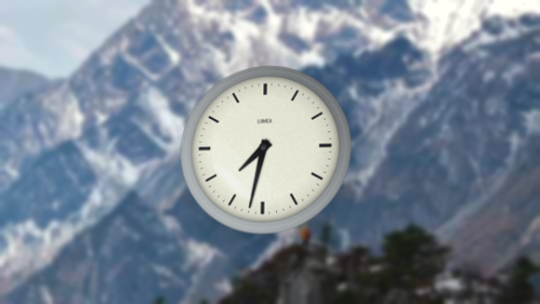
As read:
{"hour": 7, "minute": 32}
